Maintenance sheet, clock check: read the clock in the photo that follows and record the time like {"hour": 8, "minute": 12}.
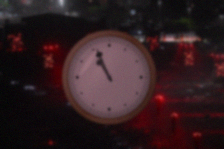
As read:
{"hour": 10, "minute": 56}
